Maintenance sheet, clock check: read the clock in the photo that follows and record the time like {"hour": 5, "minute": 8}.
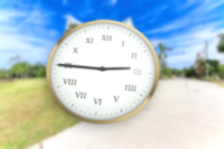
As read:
{"hour": 2, "minute": 45}
